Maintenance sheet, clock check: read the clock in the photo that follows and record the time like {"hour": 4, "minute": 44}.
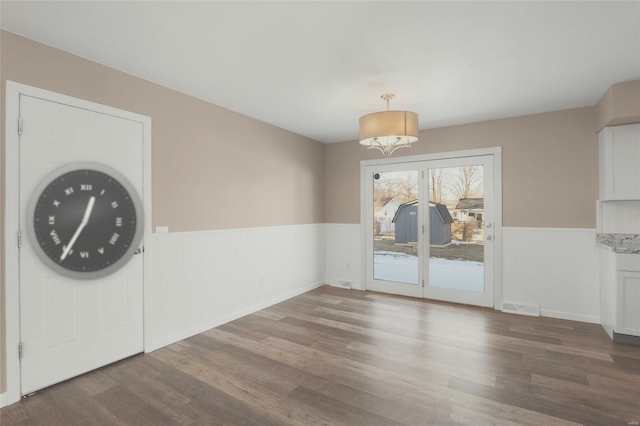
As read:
{"hour": 12, "minute": 35}
